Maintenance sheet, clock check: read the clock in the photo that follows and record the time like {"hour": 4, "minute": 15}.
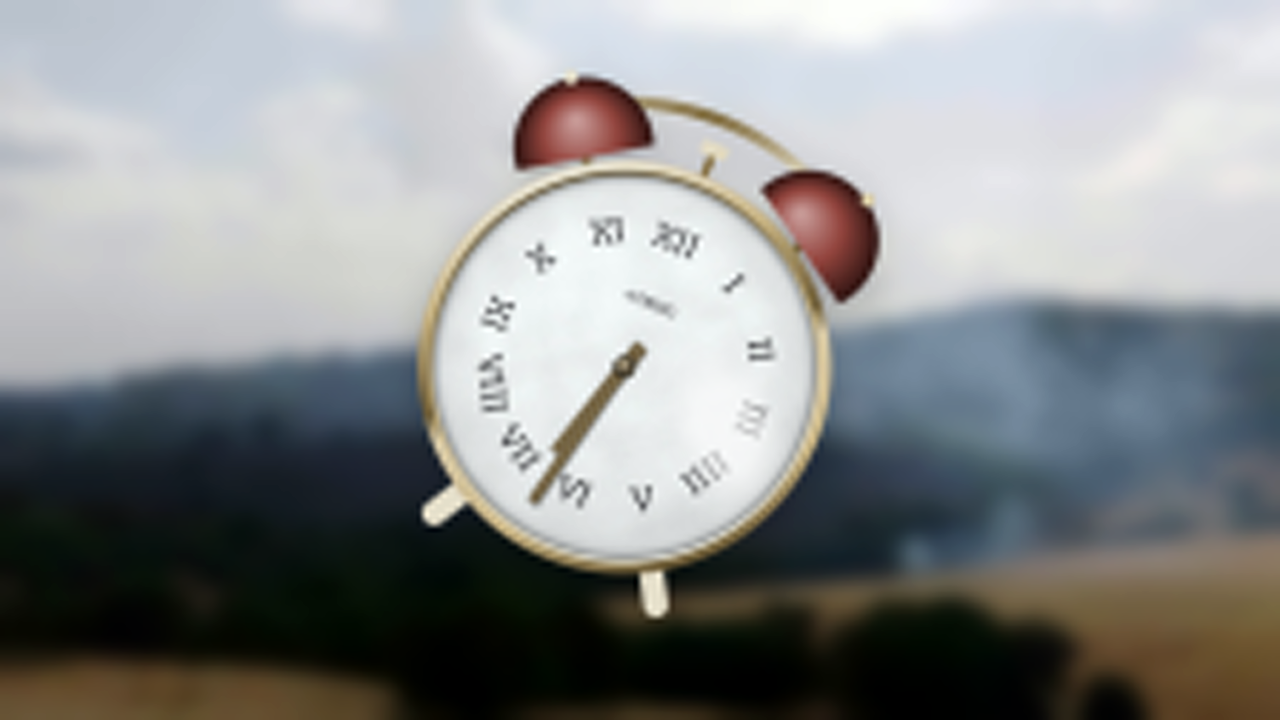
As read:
{"hour": 6, "minute": 32}
